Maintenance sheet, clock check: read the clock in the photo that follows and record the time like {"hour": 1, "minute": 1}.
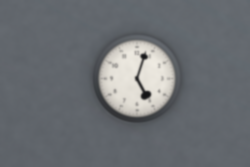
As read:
{"hour": 5, "minute": 3}
